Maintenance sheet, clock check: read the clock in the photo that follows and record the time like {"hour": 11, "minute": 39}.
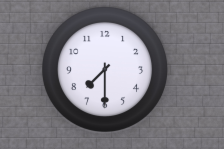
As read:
{"hour": 7, "minute": 30}
